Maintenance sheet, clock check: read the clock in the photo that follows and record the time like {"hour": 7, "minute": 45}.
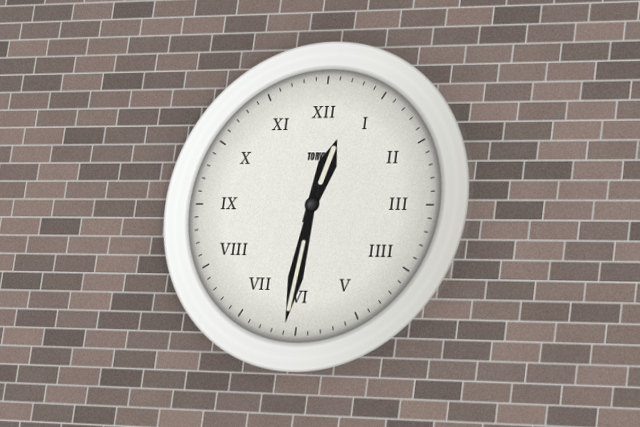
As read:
{"hour": 12, "minute": 31}
